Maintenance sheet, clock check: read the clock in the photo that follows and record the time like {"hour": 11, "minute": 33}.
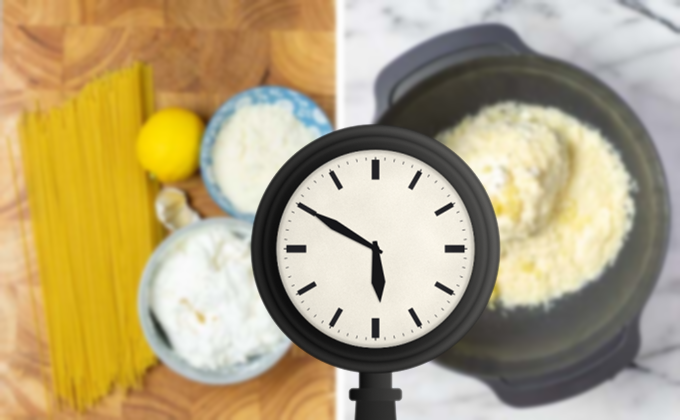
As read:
{"hour": 5, "minute": 50}
